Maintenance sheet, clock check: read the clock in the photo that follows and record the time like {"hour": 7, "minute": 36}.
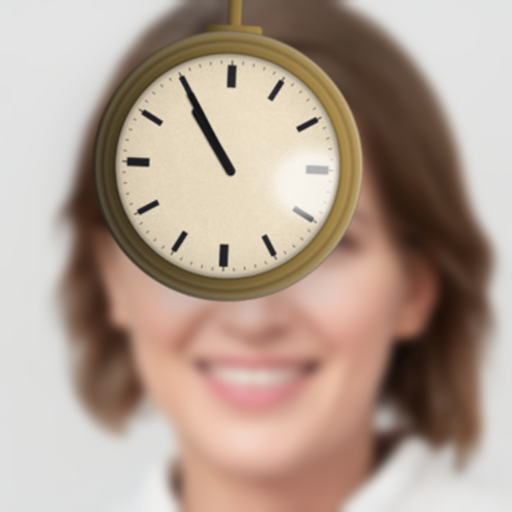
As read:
{"hour": 10, "minute": 55}
